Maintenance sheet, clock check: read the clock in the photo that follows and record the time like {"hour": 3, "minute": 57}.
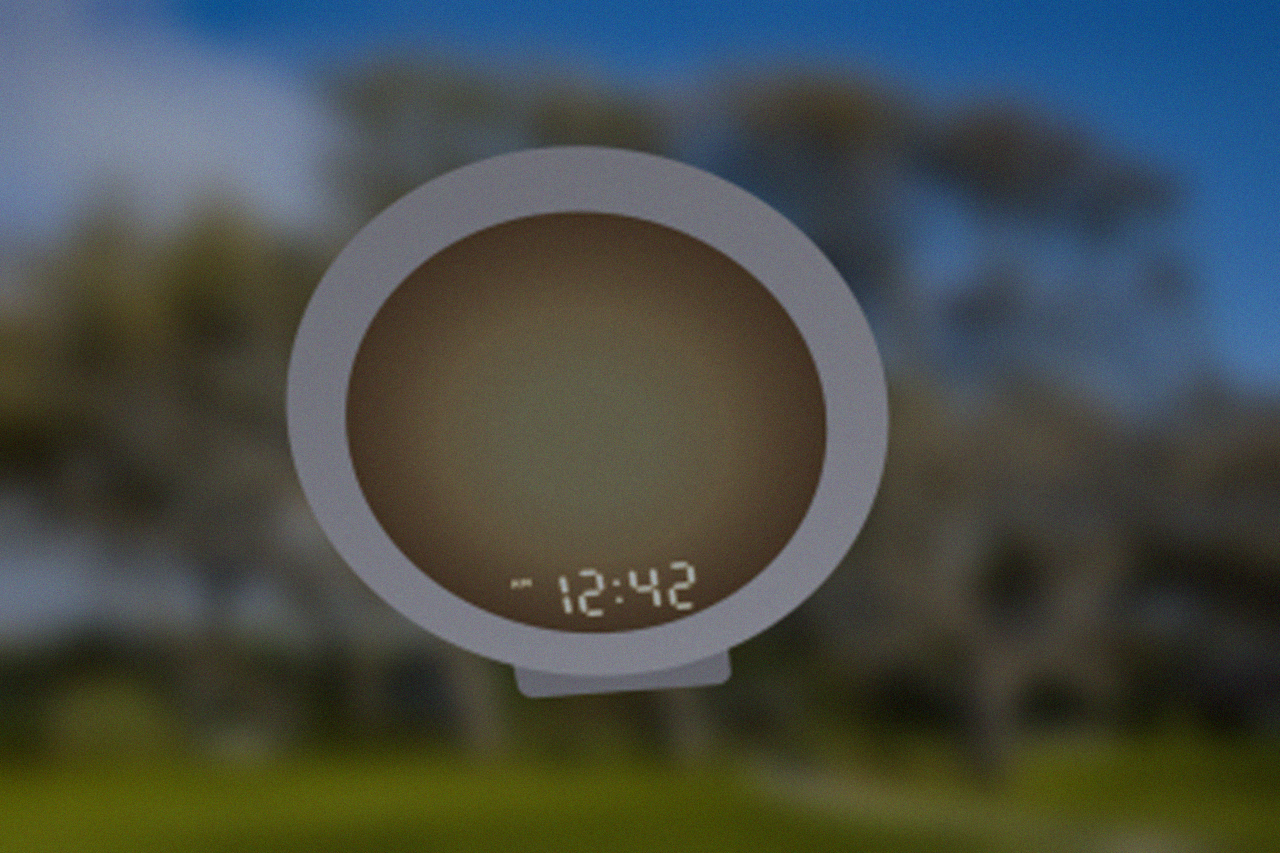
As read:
{"hour": 12, "minute": 42}
